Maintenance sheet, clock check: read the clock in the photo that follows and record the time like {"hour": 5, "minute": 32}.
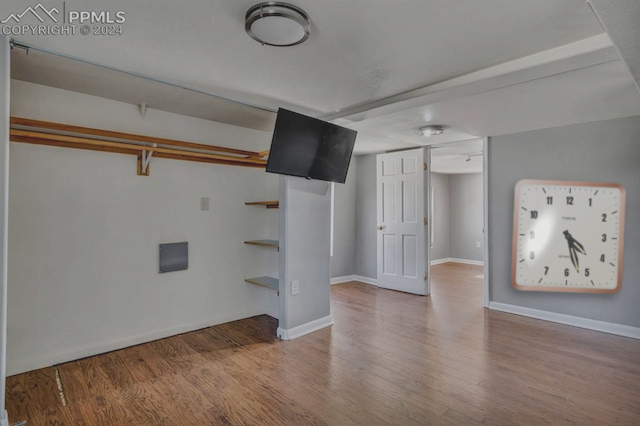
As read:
{"hour": 4, "minute": 27}
